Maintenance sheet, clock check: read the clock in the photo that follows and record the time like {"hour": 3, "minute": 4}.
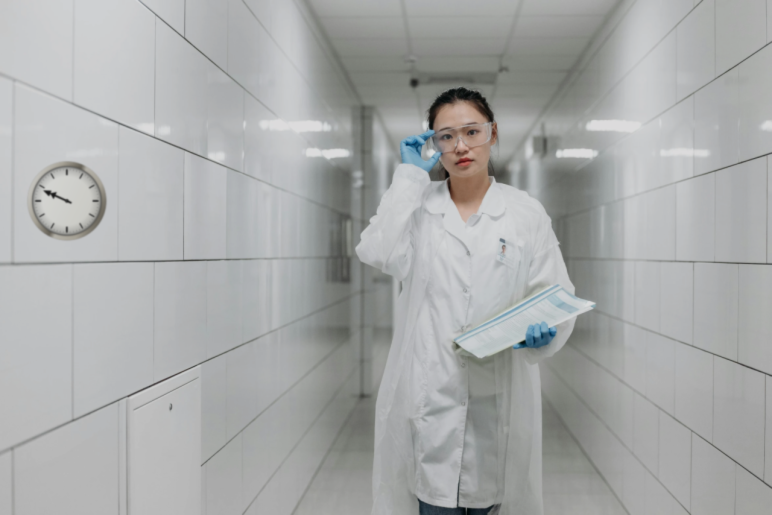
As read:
{"hour": 9, "minute": 49}
